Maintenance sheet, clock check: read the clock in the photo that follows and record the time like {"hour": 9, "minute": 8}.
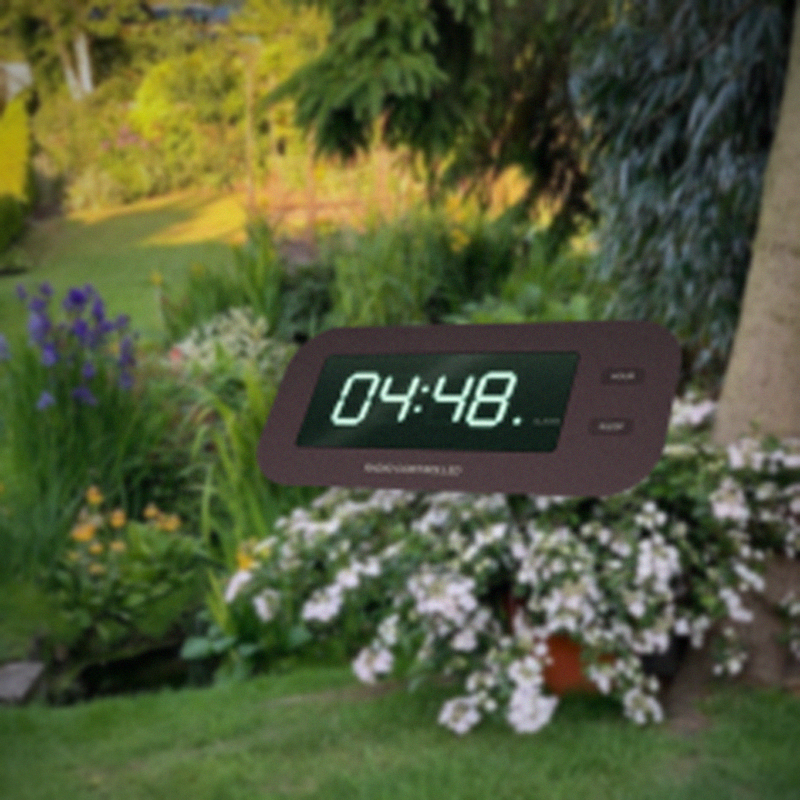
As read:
{"hour": 4, "minute": 48}
